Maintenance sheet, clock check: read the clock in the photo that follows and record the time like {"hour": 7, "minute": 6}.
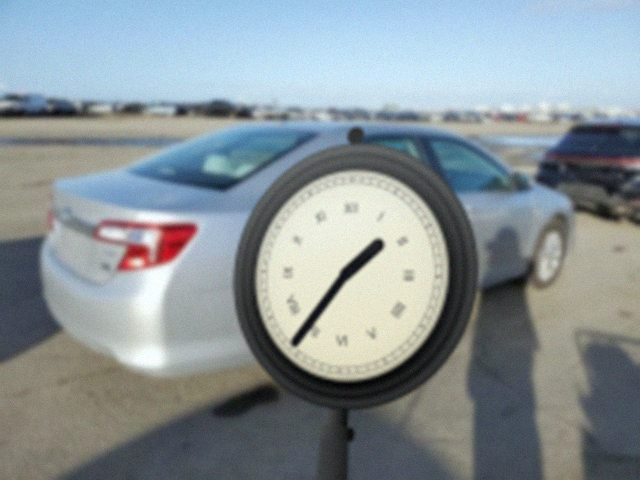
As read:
{"hour": 1, "minute": 36}
